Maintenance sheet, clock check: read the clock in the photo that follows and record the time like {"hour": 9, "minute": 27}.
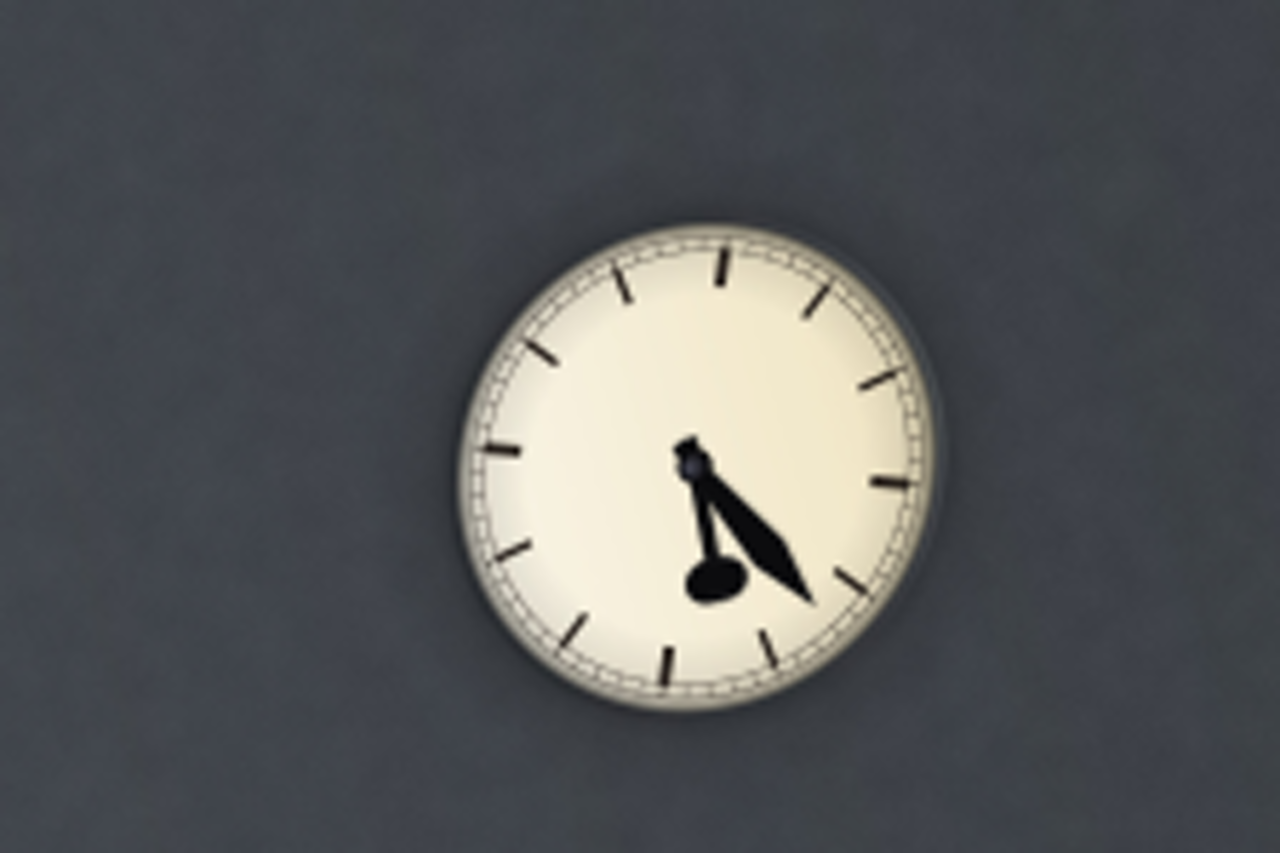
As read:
{"hour": 5, "minute": 22}
